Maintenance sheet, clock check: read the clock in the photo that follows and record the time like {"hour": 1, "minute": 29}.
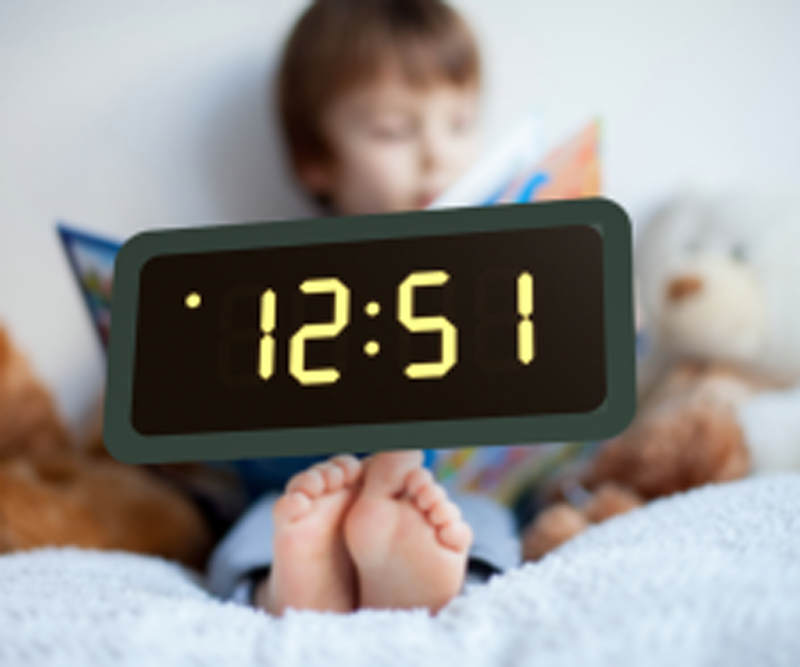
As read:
{"hour": 12, "minute": 51}
